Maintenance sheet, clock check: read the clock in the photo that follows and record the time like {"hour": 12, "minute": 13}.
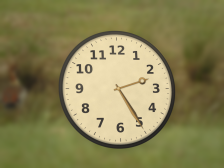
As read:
{"hour": 2, "minute": 25}
